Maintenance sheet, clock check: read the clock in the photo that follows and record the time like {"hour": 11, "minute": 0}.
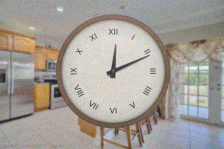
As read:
{"hour": 12, "minute": 11}
